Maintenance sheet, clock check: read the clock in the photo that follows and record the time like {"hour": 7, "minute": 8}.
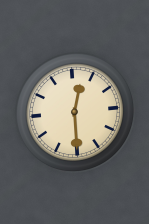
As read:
{"hour": 12, "minute": 30}
